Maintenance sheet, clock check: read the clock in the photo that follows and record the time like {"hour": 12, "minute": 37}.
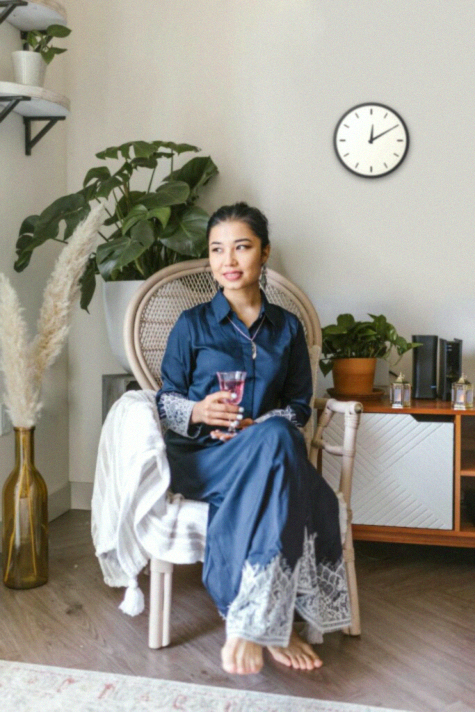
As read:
{"hour": 12, "minute": 10}
